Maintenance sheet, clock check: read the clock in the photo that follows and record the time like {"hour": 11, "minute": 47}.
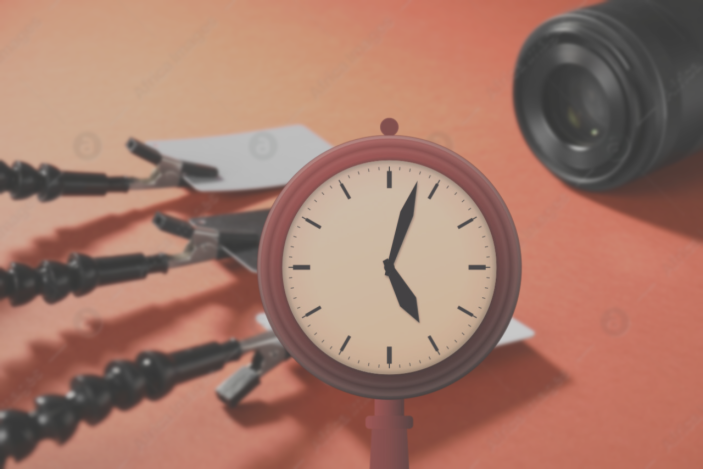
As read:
{"hour": 5, "minute": 3}
